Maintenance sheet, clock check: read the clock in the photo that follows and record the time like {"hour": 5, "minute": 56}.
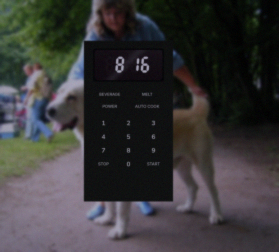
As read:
{"hour": 8, "minute": 16}
